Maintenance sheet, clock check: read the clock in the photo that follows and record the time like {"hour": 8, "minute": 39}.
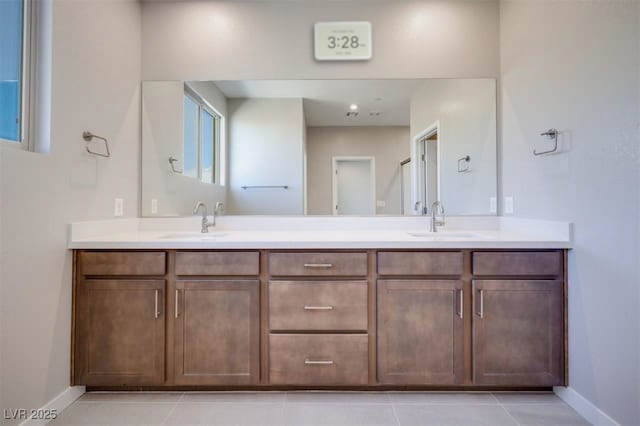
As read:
{"hour": 3, "minute": 28}
